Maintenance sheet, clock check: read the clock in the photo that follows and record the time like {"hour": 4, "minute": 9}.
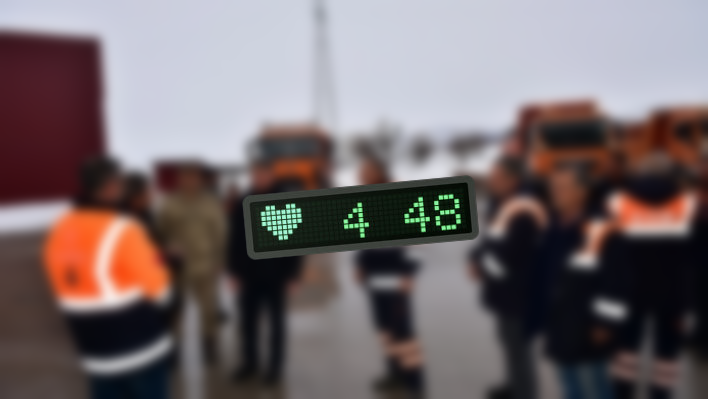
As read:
{"hour": 4, "minute": 48}
